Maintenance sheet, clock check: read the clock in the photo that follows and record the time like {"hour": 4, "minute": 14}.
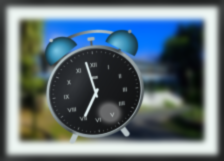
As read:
{"hour": 6, "minute": 58}
